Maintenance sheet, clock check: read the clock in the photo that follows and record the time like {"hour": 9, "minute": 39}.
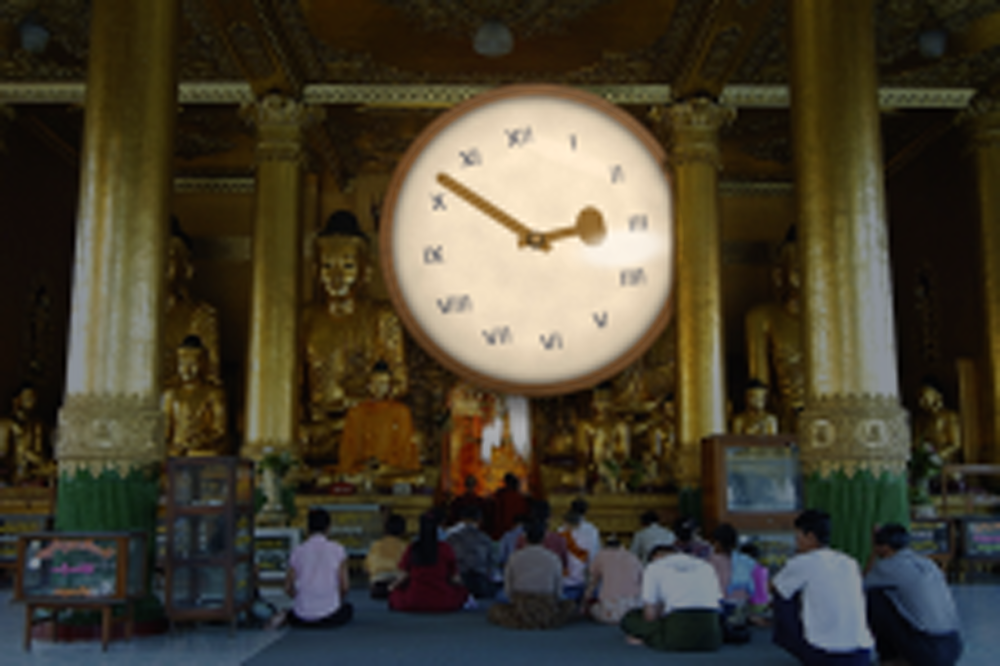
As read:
{"hour": 2, "minute": 52}
